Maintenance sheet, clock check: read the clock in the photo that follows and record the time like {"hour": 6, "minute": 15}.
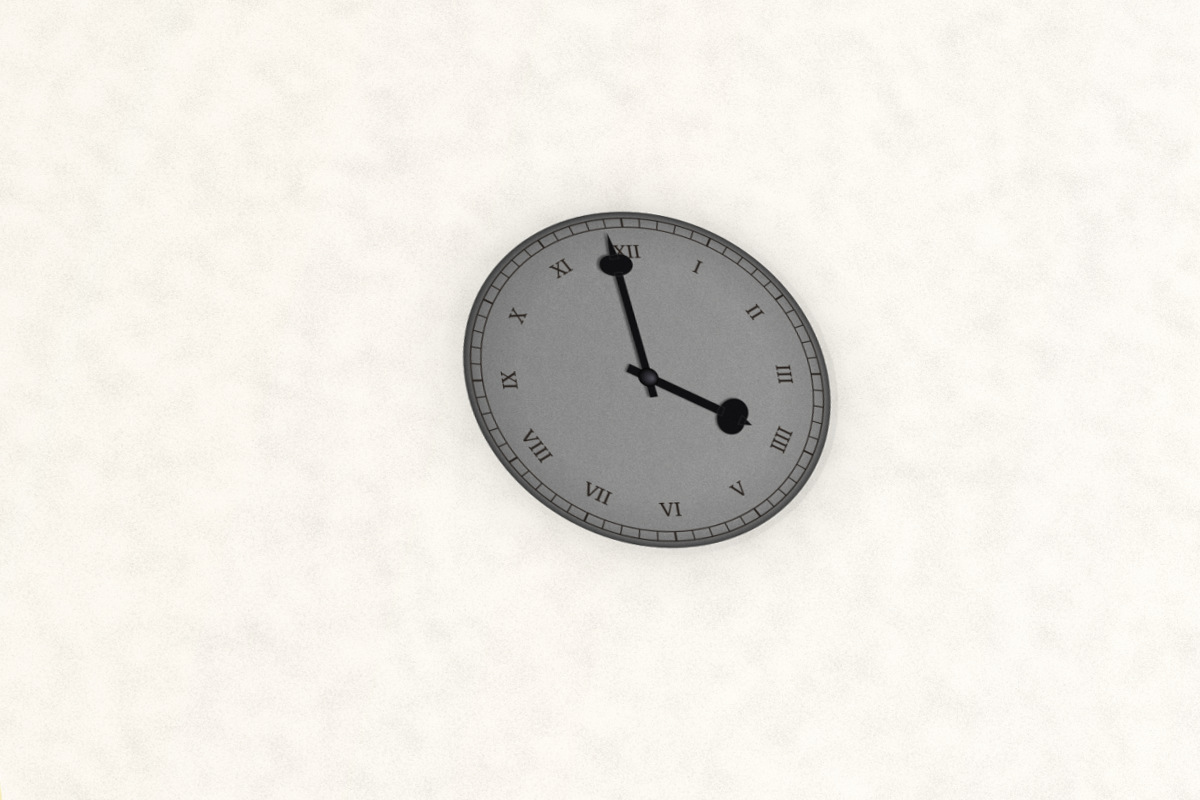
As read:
{"hour": 3, "minute": 59}
